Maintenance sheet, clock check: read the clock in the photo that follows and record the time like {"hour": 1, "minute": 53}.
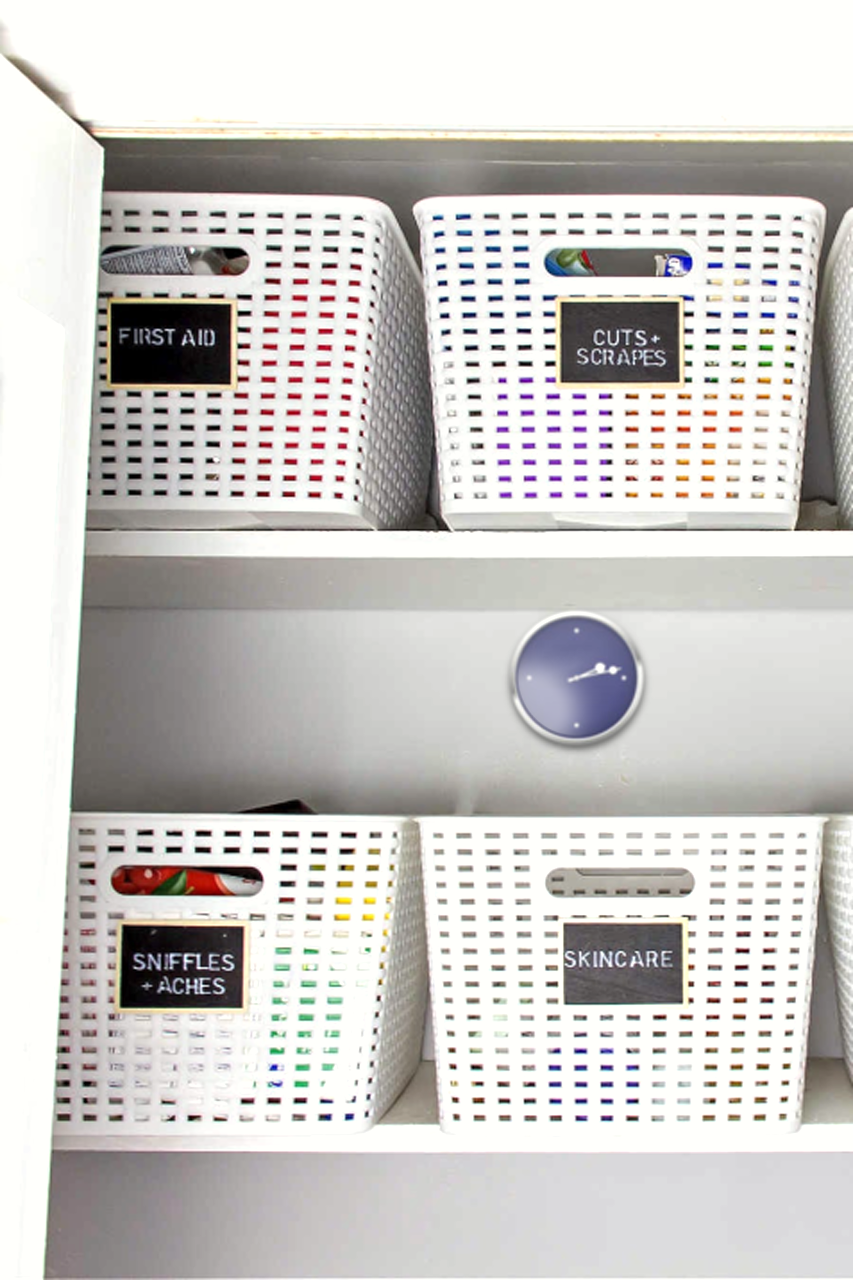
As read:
{"hour": 2, "minute": 13}
